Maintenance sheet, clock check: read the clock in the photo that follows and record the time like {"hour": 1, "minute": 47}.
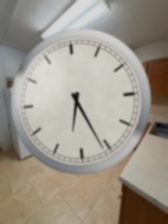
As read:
{"hour": 6, "minute": 26}
